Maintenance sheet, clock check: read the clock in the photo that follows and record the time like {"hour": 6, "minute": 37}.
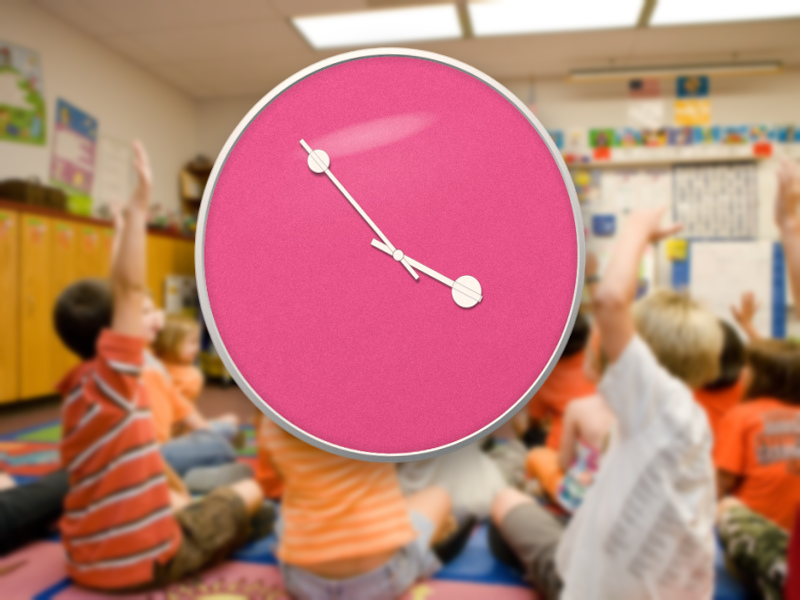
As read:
{"hour": 3, "minute": 53}
